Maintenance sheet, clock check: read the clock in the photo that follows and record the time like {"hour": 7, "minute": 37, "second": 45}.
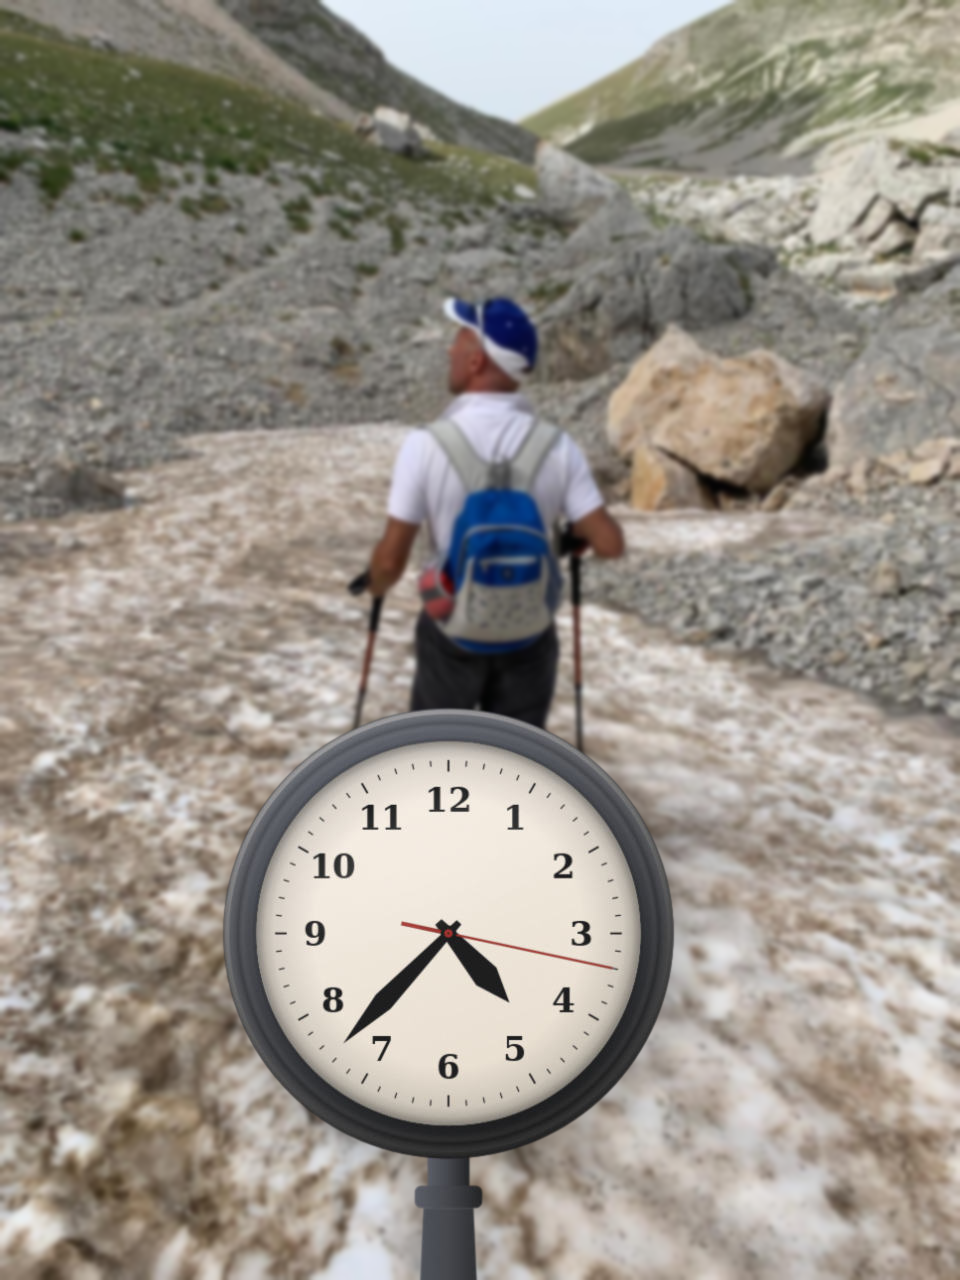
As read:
{"hour": 4, "minute": 37, "second": 17}
